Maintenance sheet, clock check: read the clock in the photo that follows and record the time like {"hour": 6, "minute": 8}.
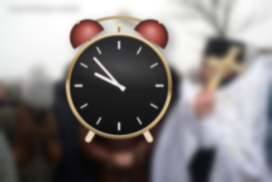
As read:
{"hour": 9, "minute": 53}
